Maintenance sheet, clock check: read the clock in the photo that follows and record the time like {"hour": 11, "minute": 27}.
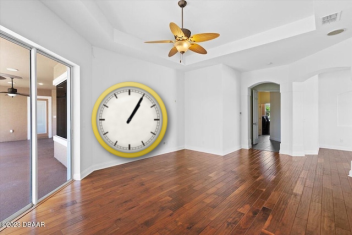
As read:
{"hour": 1, "minute": 5}
